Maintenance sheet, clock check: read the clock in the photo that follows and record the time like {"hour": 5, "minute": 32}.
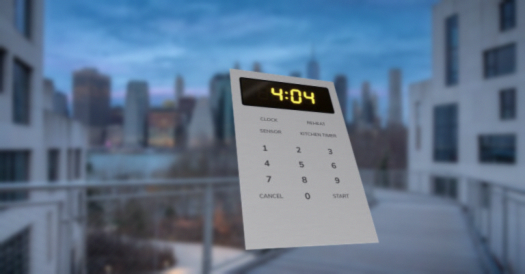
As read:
{"hour": 4, "minute": 4}
